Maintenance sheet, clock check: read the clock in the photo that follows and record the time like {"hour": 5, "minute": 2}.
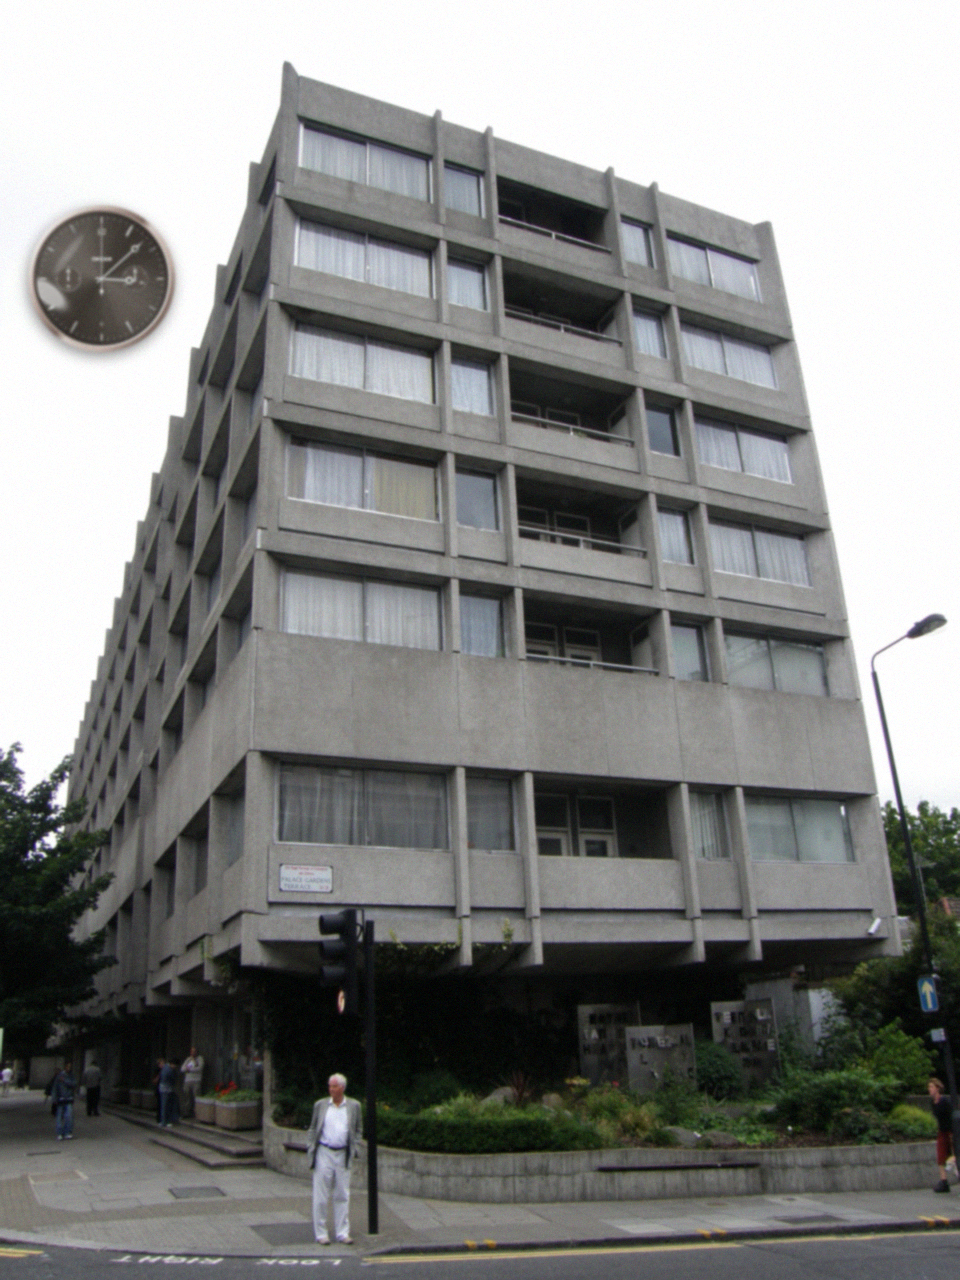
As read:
{"hour": 3, "minute": 8}
